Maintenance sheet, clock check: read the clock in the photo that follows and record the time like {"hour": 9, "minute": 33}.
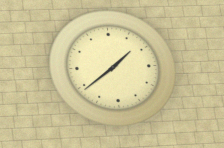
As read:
{"hour": 1, "minute": 39}
